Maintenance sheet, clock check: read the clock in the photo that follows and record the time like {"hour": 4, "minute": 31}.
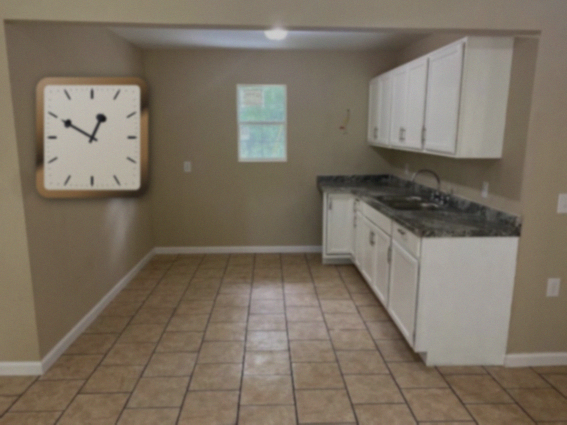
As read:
{"hour": 12, "minute": 50}
